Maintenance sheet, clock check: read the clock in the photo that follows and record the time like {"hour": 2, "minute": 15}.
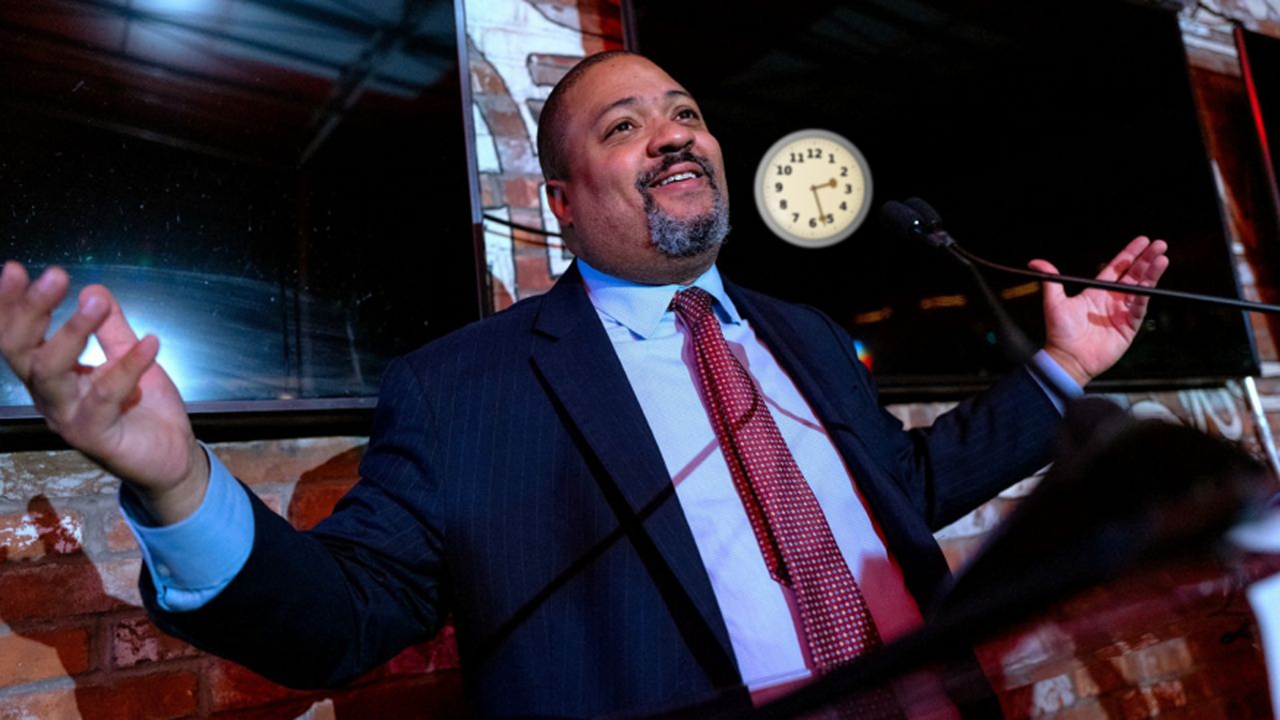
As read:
{"hour": 2, "minute": 27}
